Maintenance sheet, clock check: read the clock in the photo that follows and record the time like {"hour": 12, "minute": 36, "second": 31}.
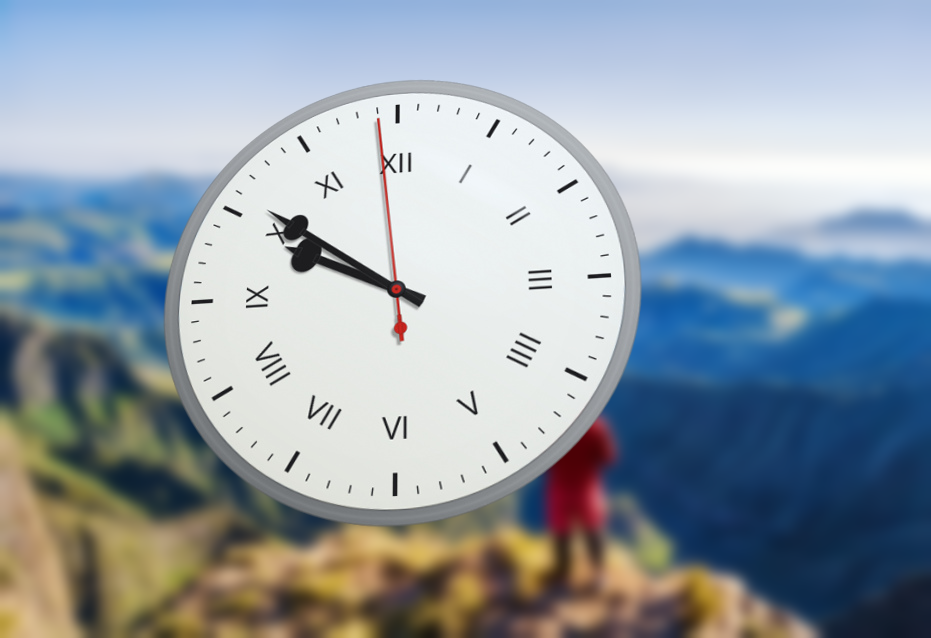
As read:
{"hour": 9, "minute": 50, "second": 59}
